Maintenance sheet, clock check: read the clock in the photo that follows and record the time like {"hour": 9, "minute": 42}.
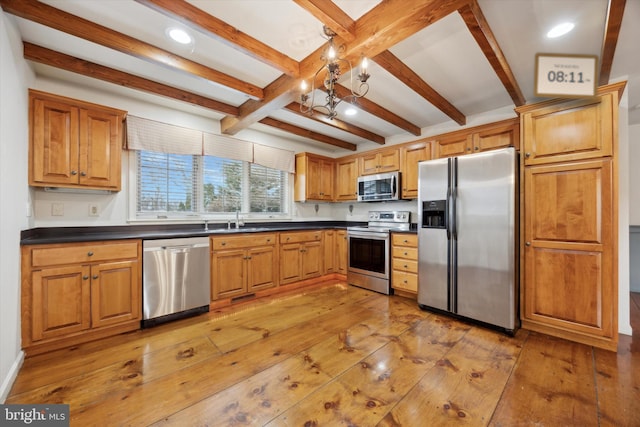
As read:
{"hour": 8, "minute": 11}
